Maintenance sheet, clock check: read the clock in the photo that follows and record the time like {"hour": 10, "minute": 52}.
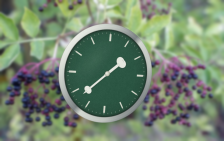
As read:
{"hour": 1, "minute": 38}
